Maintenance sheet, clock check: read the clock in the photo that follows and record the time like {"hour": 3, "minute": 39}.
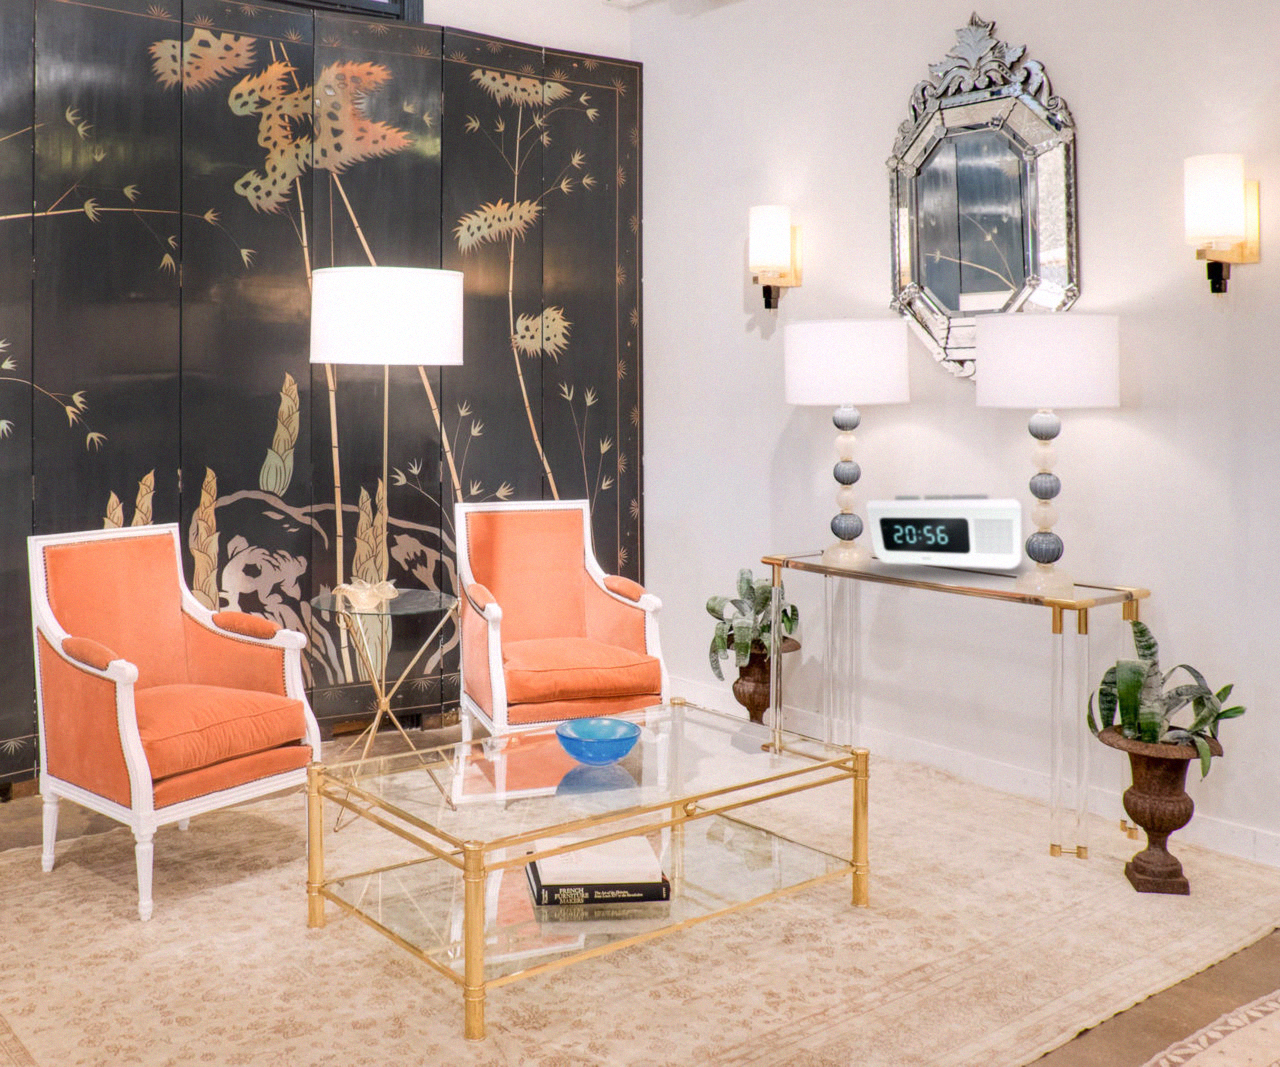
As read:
{"hour": 20, "minute": 56}
